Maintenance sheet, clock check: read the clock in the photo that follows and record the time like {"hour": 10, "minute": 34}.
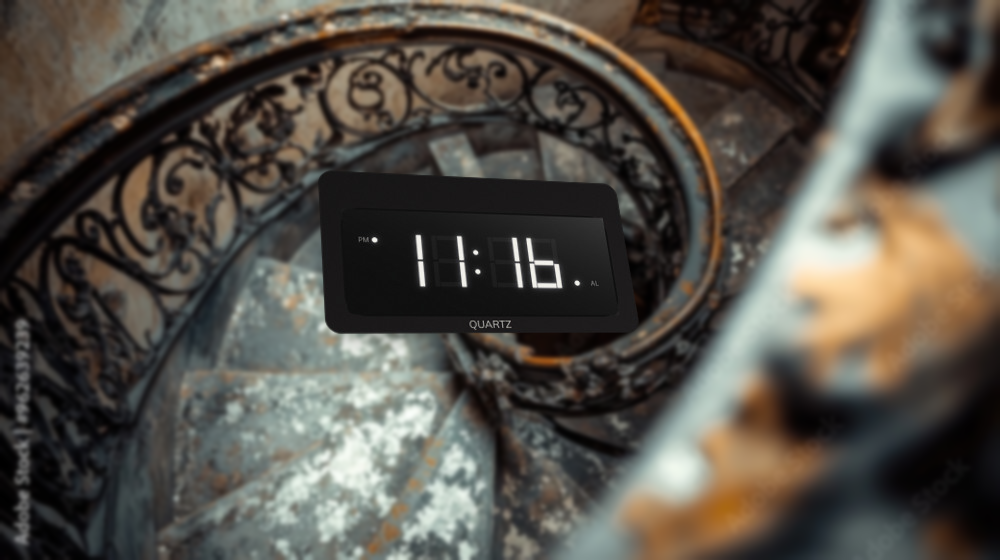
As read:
{"hour": 11, "minute": 16}
